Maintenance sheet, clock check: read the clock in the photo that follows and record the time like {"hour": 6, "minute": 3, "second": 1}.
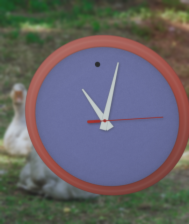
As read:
{"hour": 11, "minute": 3, "second": 15}
